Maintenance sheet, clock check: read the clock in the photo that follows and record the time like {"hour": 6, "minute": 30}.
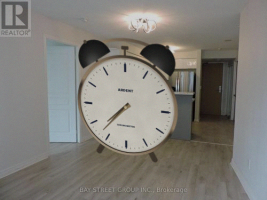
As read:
{"hour": 7, "minute": 37}
